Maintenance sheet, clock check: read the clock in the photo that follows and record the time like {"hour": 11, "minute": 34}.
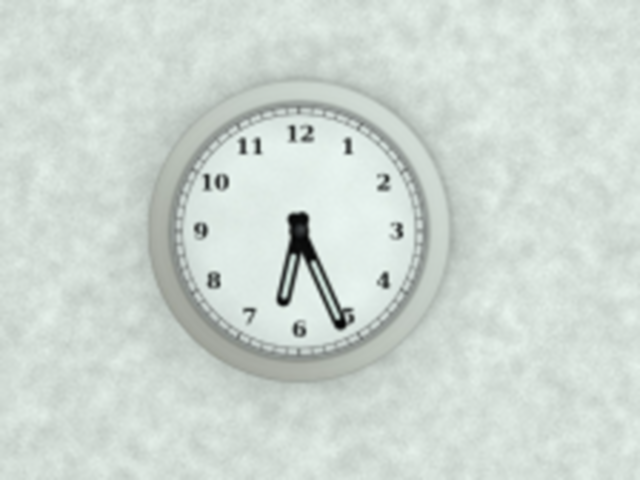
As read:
{"hour": 6, "minute": 26}
